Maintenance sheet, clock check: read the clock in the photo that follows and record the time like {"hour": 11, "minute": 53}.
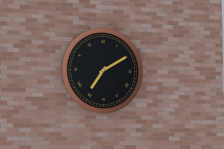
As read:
{"hour": 7, "minute": 10}
